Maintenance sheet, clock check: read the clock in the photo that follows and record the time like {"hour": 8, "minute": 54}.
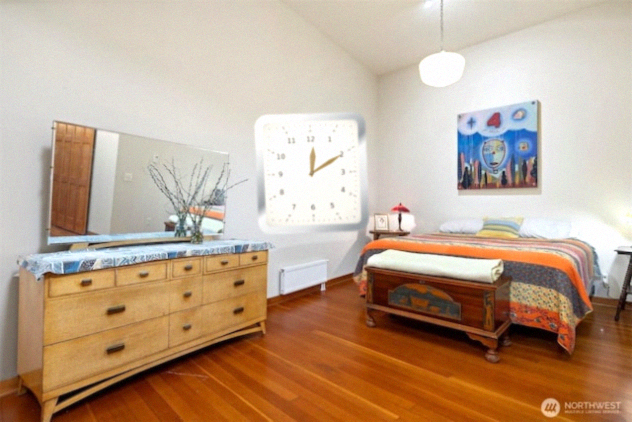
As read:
{"hour": 12, "minute": 10}
